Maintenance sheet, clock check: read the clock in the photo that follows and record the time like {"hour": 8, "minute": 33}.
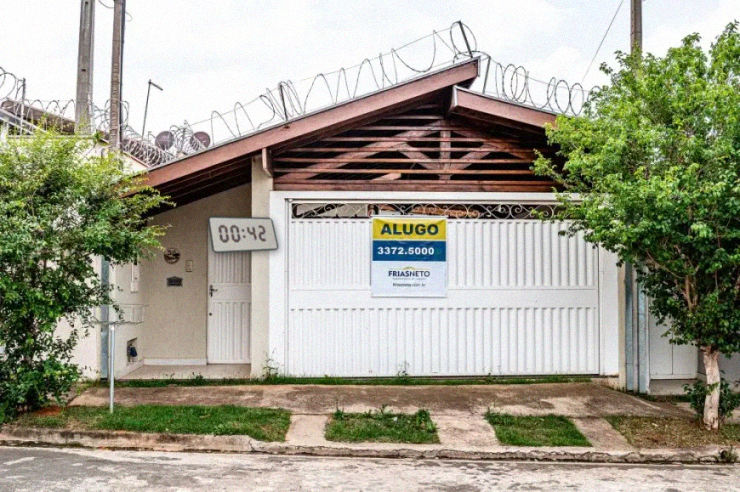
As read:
{"hour": 0, "minute": 42}
